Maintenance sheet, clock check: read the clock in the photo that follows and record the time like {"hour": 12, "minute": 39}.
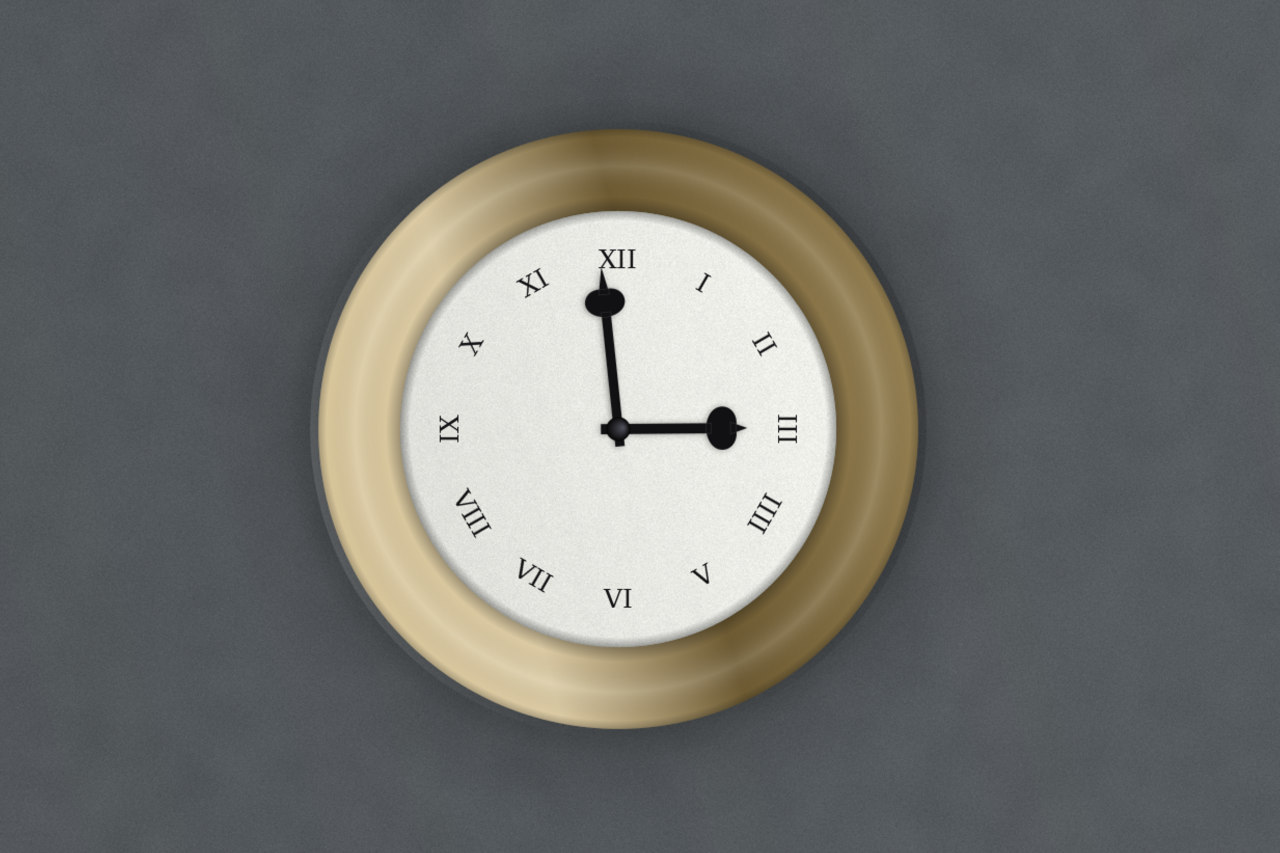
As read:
{"hour": 2, "minute": 59}
